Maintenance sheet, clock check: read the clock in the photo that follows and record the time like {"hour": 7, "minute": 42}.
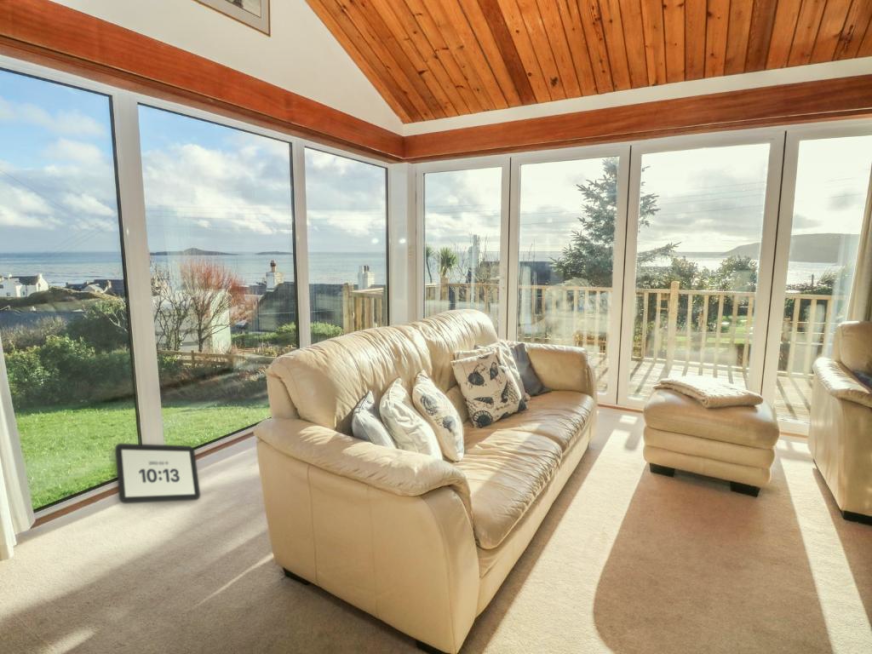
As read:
{"hour": 10, "minute": 13}
